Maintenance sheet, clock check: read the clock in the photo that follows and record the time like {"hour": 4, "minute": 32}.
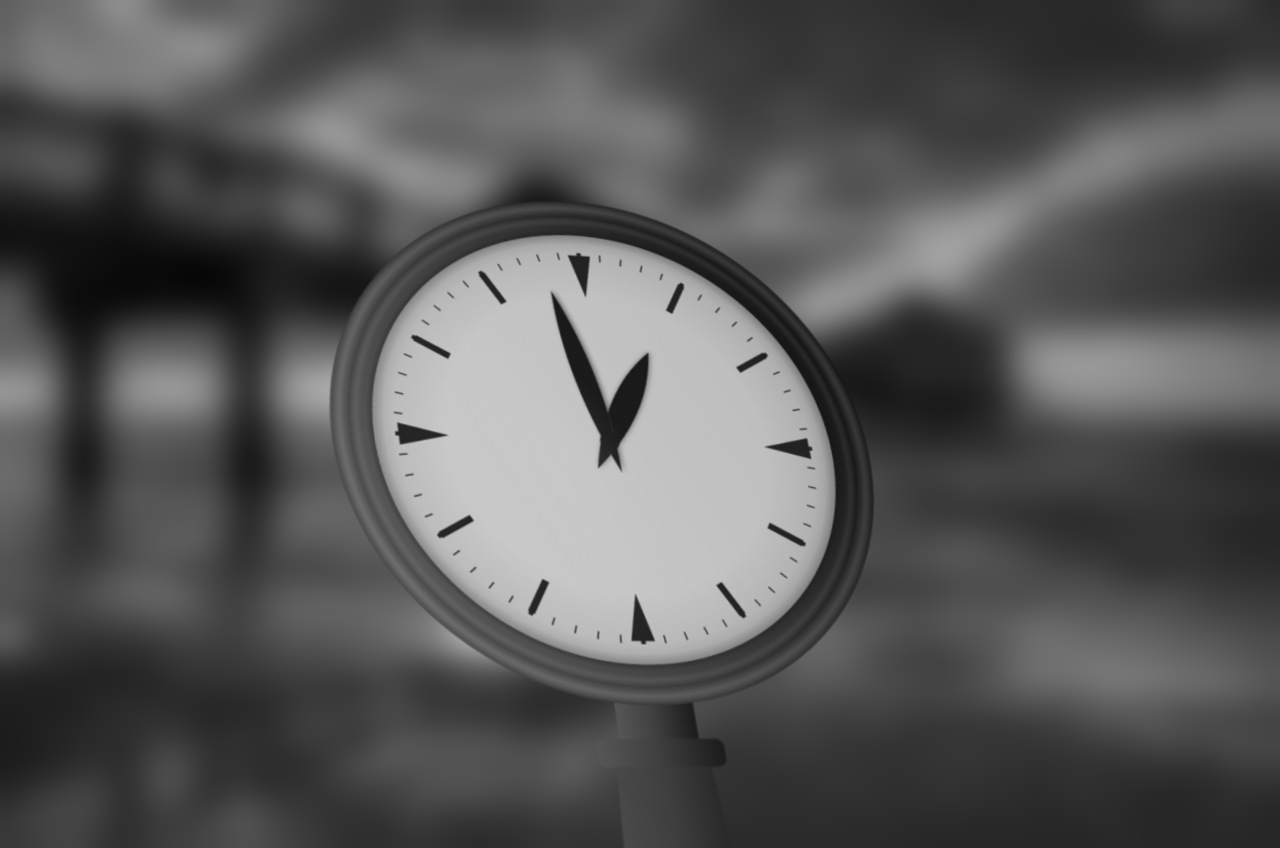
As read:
{"hour": 12, "minute": 58}
